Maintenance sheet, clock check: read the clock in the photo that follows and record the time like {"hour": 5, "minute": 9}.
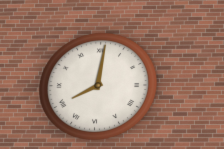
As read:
{"hour": 8, "minute": 1}
